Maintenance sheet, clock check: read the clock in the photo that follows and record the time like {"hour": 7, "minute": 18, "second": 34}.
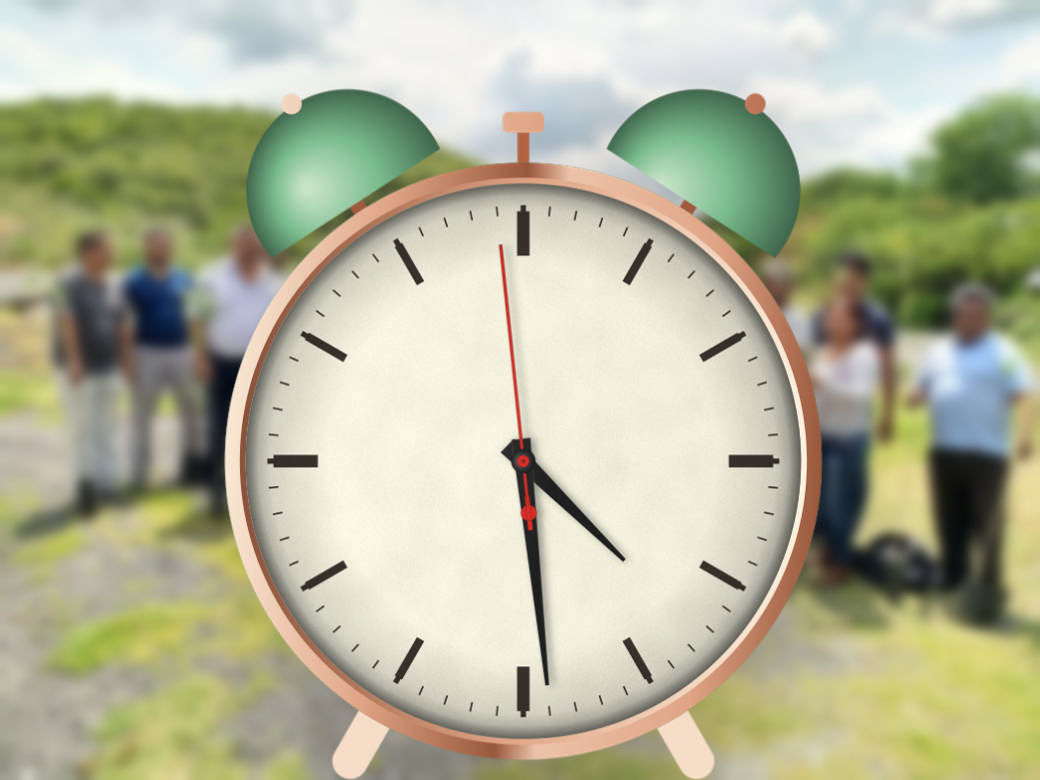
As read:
{"hour": 4, "minute": 28, "second": 59}
